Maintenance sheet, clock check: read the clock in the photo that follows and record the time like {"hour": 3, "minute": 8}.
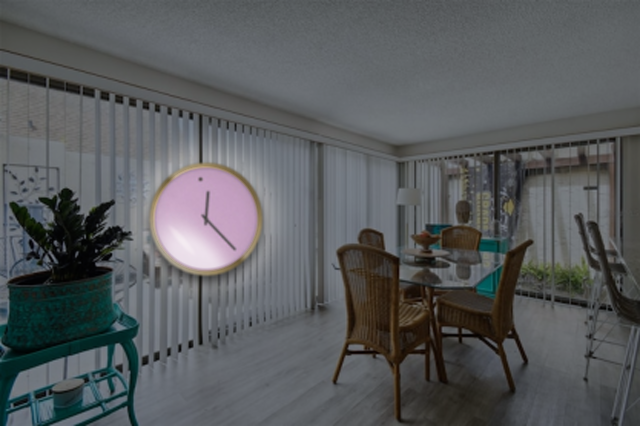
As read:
{"hour": 12, "minute": 24}
